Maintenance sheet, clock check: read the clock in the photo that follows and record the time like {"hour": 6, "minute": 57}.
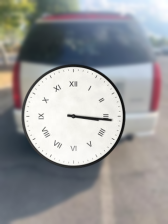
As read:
{"hour": 3, "minute": 16}
